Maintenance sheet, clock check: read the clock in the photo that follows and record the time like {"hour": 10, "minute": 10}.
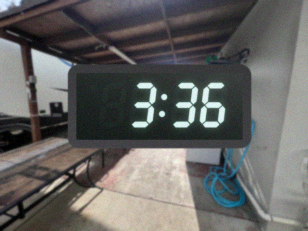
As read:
{"hour": 3, "minute": 36}
